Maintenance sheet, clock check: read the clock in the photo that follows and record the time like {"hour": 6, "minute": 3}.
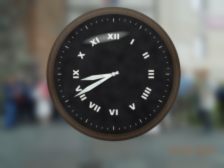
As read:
{"hour": 8, "minute": 40}
